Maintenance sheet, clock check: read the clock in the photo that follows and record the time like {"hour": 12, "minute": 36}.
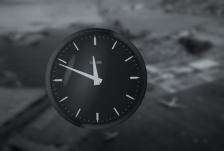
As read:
{"hour": 11, "minute": 49}
